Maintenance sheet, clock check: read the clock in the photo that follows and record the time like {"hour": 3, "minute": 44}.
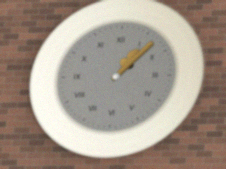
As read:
{"hour": 1, "minute": 7}
